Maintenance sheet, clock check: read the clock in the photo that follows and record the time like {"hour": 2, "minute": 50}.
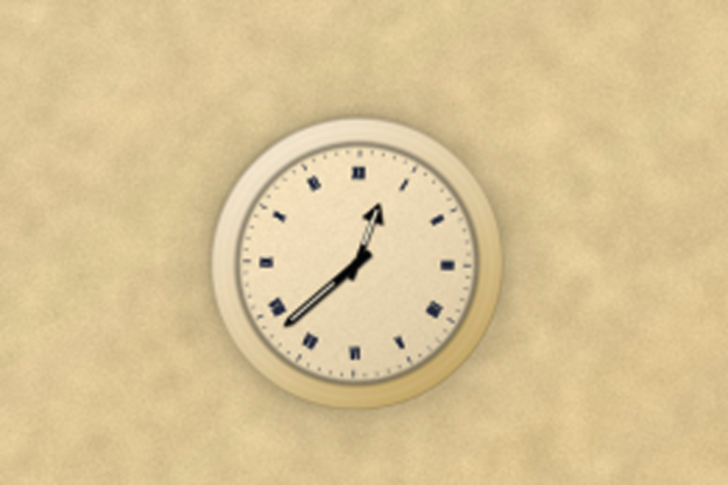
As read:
{"hour": 12, "minute": 38}
